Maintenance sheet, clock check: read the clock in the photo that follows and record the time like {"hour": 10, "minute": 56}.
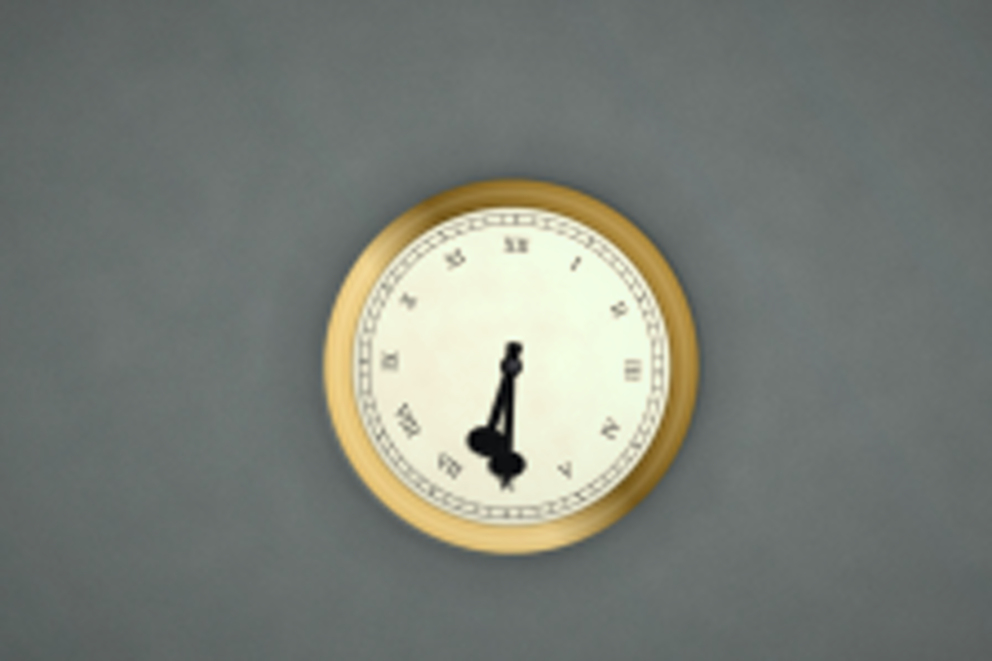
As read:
{"hour": 6, "minute": 30}
